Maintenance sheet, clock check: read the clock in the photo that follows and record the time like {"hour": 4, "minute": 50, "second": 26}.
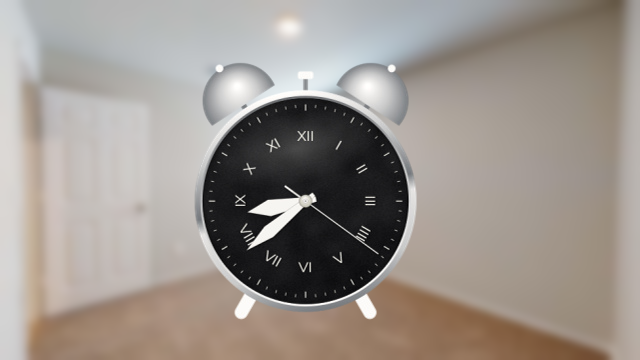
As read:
{"hour": 8, "minute": 38, "second": 21}
